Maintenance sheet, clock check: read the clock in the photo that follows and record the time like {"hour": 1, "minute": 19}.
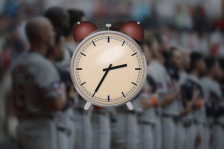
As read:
{"hour": 2, "minute": 35}
